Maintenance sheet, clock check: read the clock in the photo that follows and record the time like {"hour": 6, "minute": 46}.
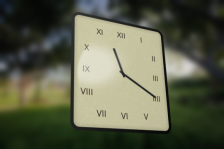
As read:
{"hour": 11, "minute": 20}
